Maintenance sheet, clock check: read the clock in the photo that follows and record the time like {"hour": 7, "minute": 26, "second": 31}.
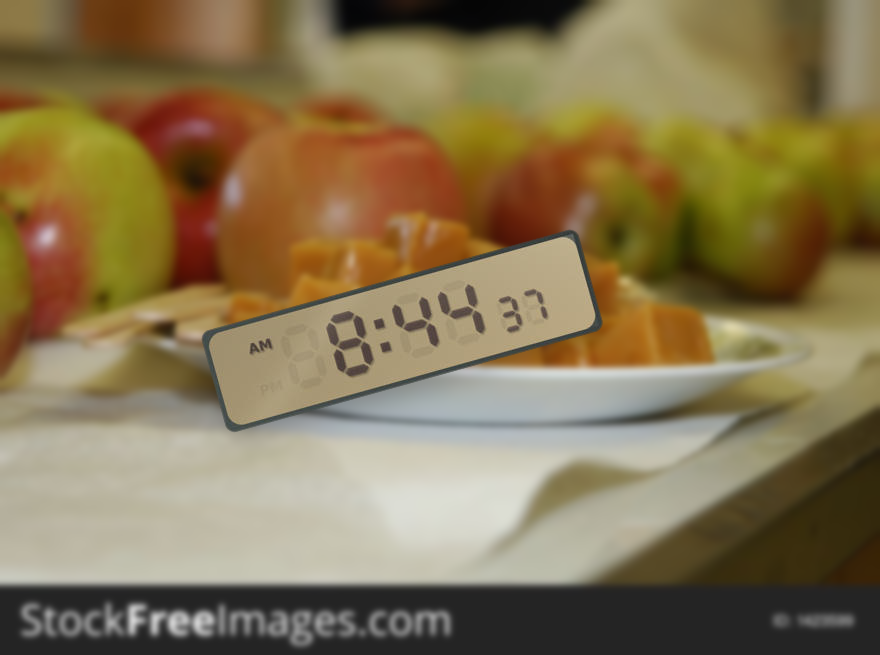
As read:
{"hour": 8, "minute": 44, "second": 37}
